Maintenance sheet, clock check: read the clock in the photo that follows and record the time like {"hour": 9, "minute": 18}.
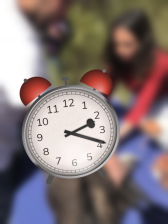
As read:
{"hour": 2, "minute": 19}
